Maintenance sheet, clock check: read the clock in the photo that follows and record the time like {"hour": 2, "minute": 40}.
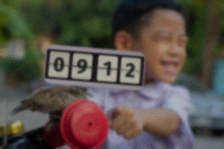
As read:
{"hour": 9, "minute": 12}
